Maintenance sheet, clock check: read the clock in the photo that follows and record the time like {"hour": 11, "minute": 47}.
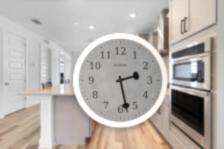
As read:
{"hour": 2, "minute": 28}
